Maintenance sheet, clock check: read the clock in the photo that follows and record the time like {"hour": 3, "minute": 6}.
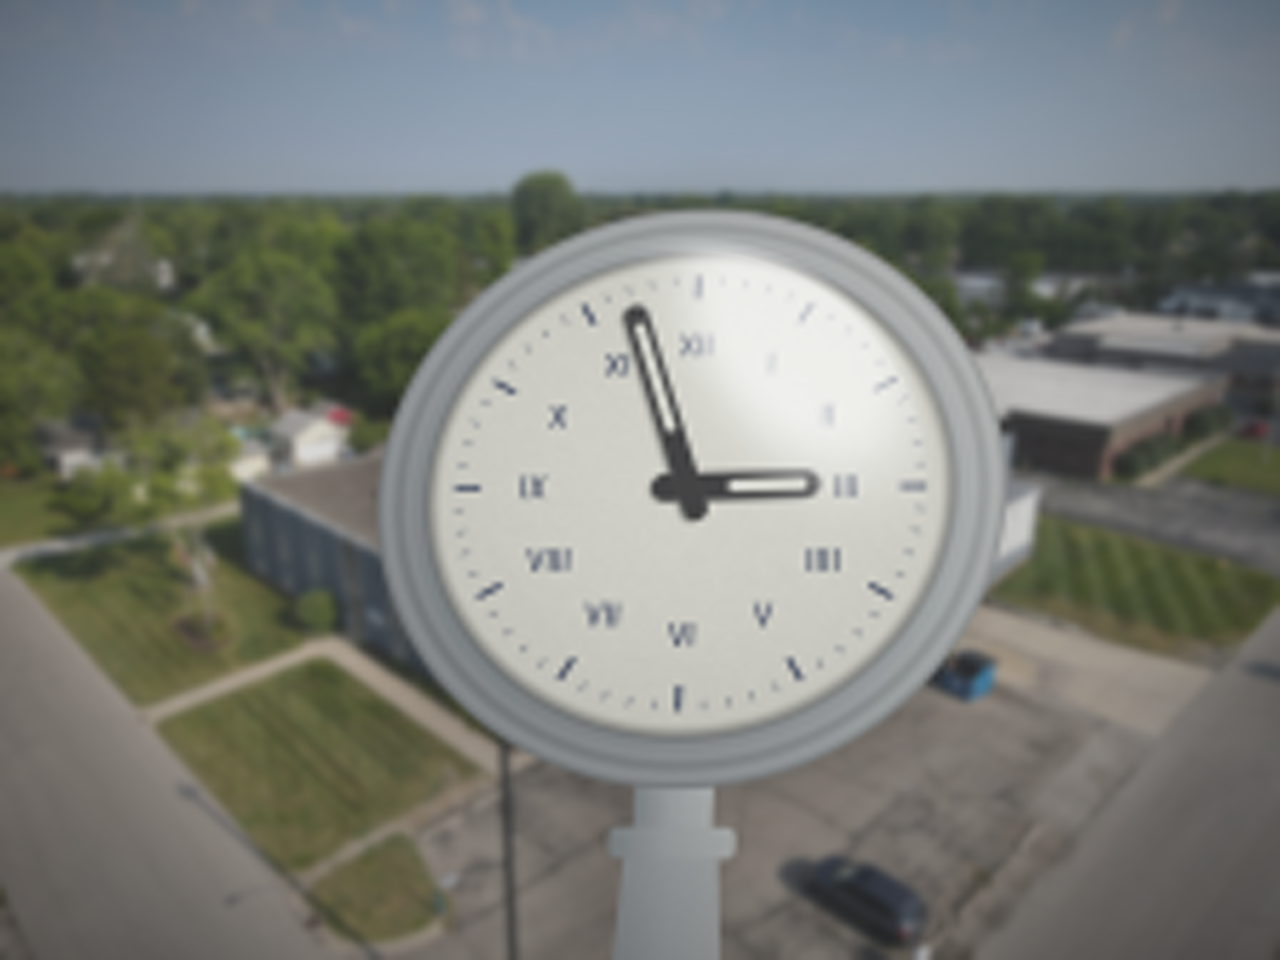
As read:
{"hour": 2, "minute": 57}
